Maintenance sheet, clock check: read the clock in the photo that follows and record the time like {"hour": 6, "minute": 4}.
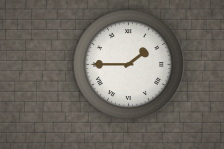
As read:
{"hour": 1, "minute": 45}
